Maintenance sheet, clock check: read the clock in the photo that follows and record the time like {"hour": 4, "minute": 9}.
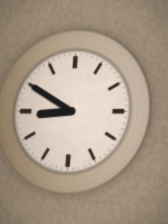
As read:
{"hour": 8, "minute": 50}
